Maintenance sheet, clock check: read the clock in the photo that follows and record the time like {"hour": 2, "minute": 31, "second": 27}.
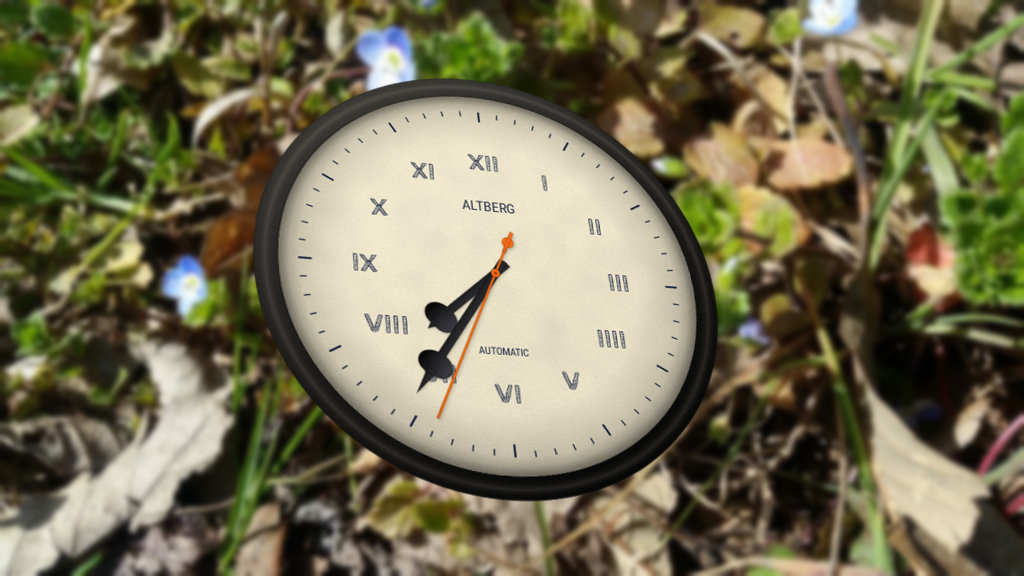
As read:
{"hour": 7, "minute": 35, "second": 34}
